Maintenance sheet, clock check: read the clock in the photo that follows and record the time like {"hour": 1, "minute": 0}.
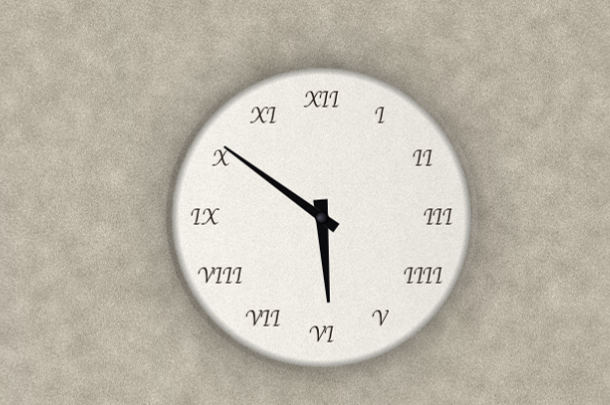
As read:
{"hour": 5, "minute": 51}
